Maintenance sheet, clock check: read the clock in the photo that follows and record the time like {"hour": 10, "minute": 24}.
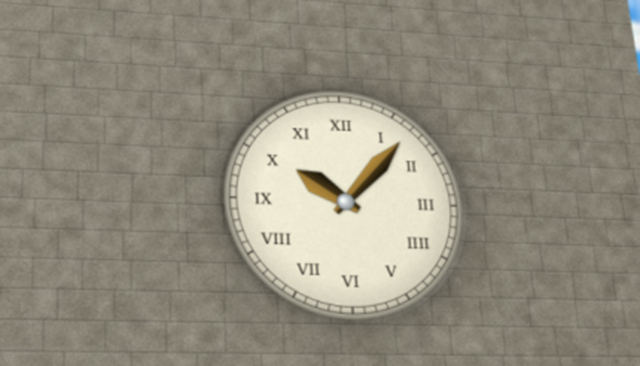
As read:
{"hour": 10, "minute": 7}
